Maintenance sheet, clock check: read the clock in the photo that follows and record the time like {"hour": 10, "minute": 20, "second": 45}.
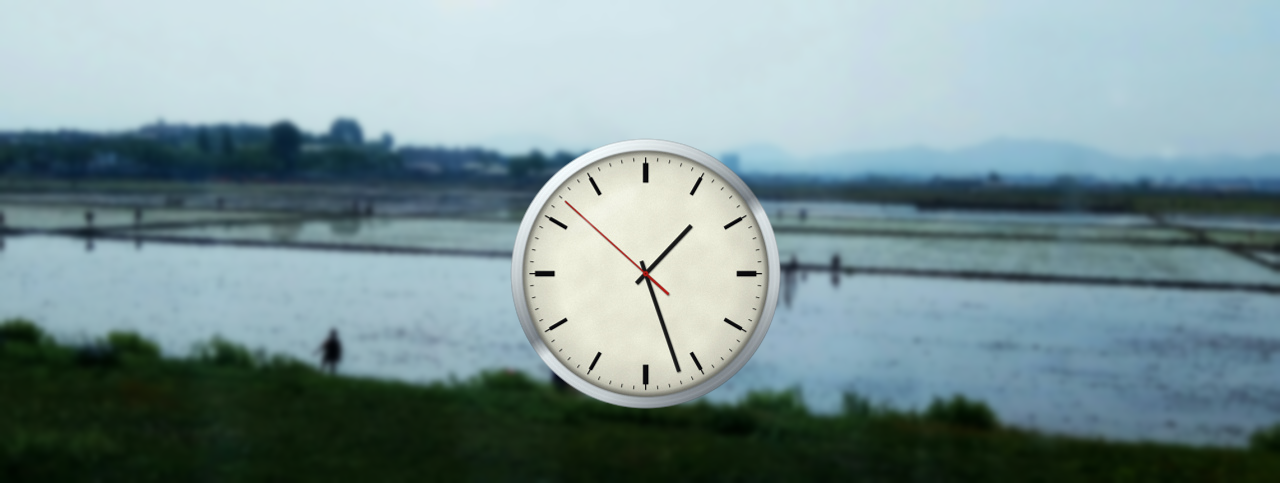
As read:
{"hour": 1, "minute": 26, "second": 52}
